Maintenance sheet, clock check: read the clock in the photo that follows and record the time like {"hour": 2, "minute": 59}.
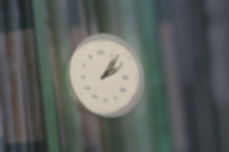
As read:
{"hour": 2, "minute": 7}
